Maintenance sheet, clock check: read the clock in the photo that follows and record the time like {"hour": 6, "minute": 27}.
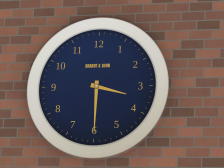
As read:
{"hour": 3, "minute": 30}
